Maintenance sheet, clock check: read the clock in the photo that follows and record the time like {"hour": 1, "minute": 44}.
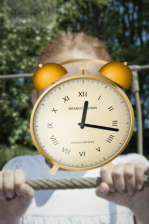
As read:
{"hour": 12, "minute": 17}
